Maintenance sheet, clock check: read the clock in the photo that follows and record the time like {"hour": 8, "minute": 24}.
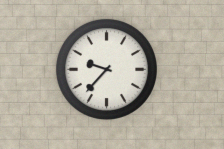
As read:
{"hour": 9, "minute": 37}
